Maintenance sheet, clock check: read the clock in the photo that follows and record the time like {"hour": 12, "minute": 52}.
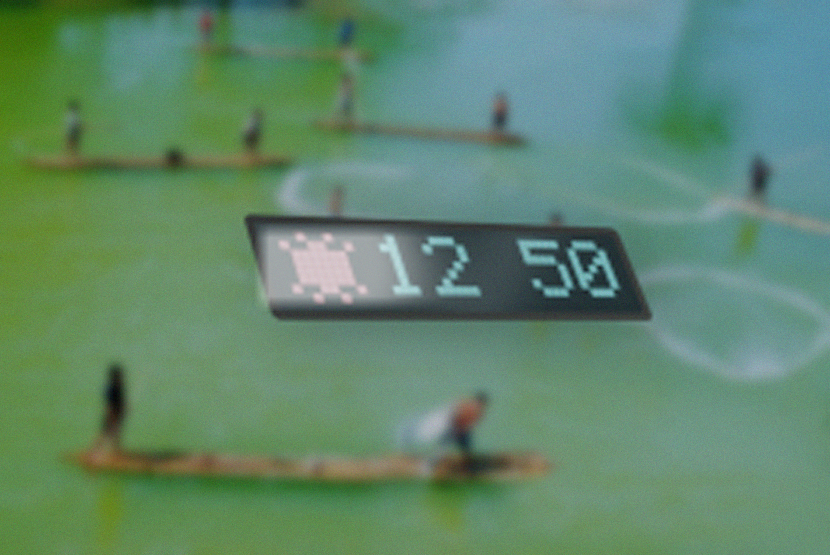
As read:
{"hour": 12, "minute": 50}
